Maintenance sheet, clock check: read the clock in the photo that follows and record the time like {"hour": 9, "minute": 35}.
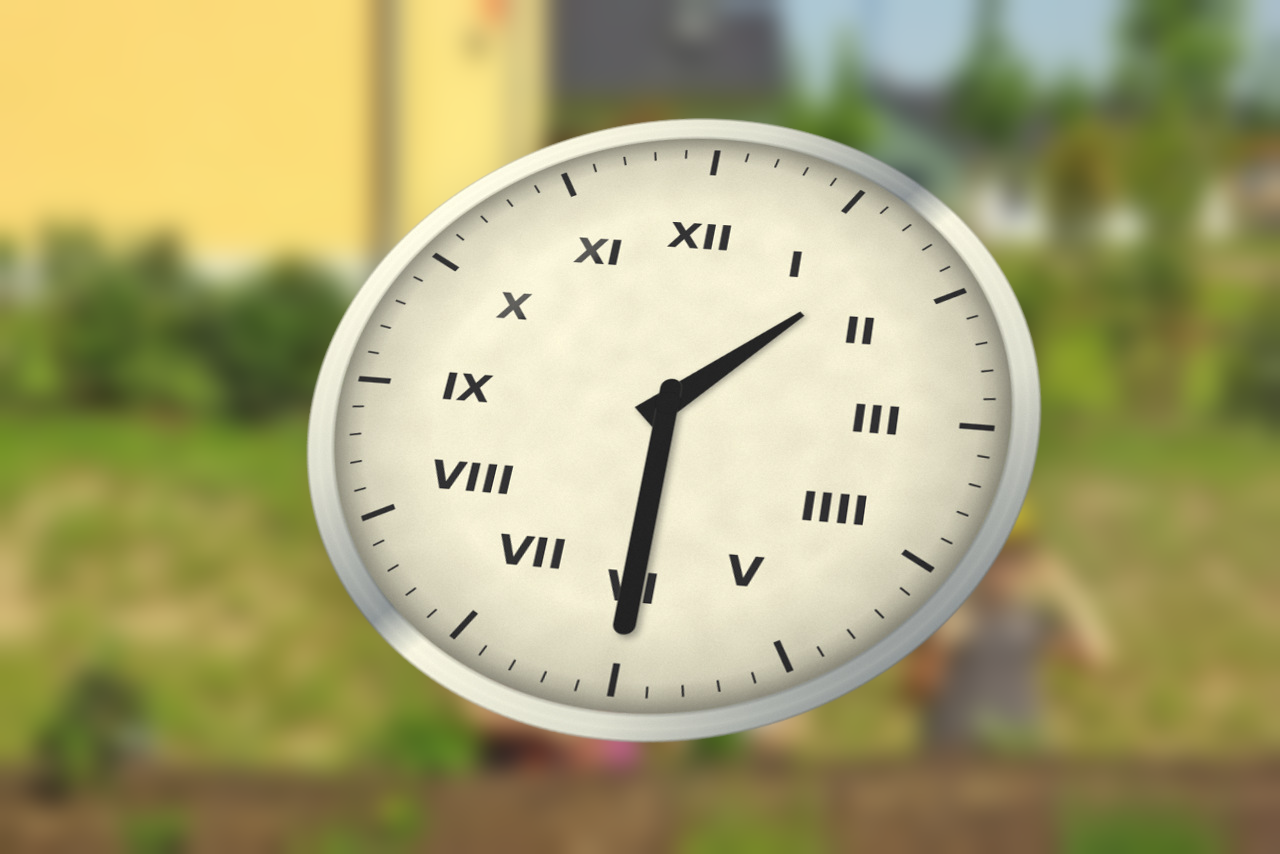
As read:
{"hour": 1, "minute": 30}
